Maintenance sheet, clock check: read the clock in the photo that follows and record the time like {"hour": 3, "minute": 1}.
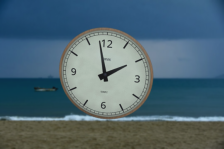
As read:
{"hour": 1, "minute": 58}
